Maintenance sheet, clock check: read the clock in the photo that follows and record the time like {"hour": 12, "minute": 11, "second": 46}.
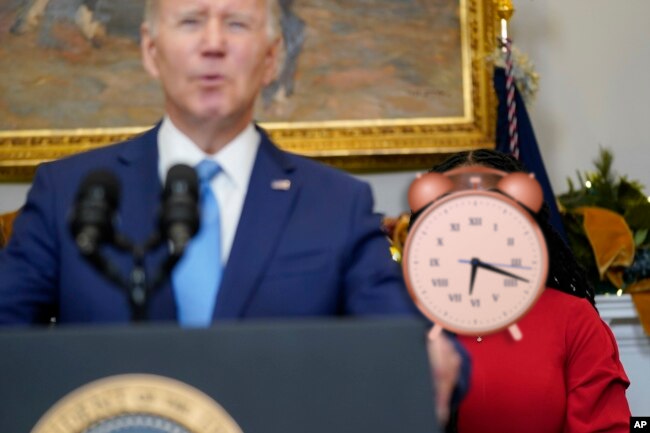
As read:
{"hour": 6, "minute": 18, "second": 16}
